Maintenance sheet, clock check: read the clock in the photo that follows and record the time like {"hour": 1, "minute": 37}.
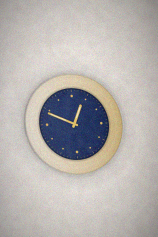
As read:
{"hour": 12, "minute": 49}
